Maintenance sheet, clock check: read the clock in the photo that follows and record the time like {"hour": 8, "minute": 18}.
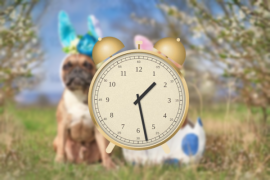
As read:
{"hour": 1, "minute": 28}
